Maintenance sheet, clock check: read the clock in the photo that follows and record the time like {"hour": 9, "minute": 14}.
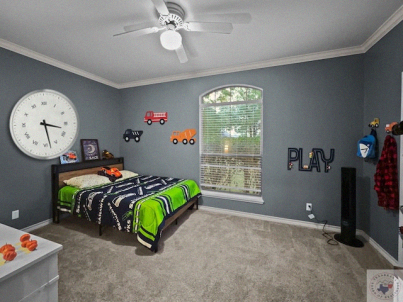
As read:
{"hour": 3, "minute": 28}
